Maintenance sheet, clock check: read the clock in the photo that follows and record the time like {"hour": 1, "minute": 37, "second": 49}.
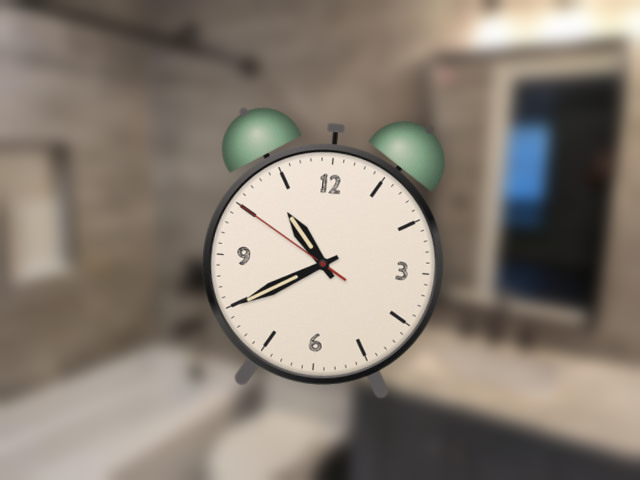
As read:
{"hour": 10, "minute": 39, "second": 50}
